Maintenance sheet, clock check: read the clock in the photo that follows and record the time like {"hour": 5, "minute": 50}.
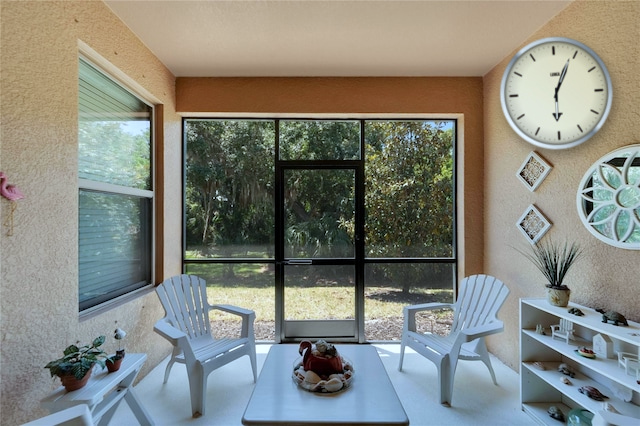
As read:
{"hour": 6, "minute": 4}
